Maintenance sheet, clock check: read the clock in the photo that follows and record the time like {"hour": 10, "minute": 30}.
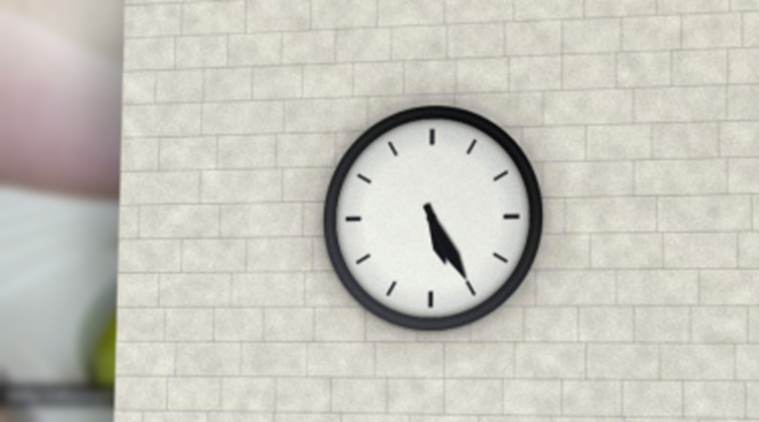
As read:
{"hour": 5, "minute": 25}
